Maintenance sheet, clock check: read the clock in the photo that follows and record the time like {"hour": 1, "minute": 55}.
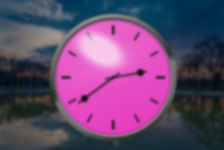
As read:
{"hour": 2, "minute": 39}
